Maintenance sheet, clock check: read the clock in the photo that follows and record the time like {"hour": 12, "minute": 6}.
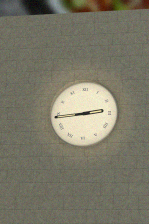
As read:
{"hour": 2, "minute": 44}
